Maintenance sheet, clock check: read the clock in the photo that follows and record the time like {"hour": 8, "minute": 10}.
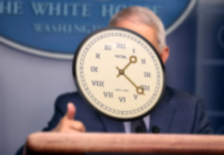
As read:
{"hour": 1, "minute": 22}
